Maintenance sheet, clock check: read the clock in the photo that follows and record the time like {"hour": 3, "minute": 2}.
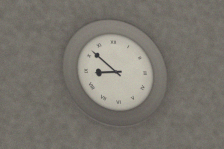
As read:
{"hour": 8, "minute": 52}
